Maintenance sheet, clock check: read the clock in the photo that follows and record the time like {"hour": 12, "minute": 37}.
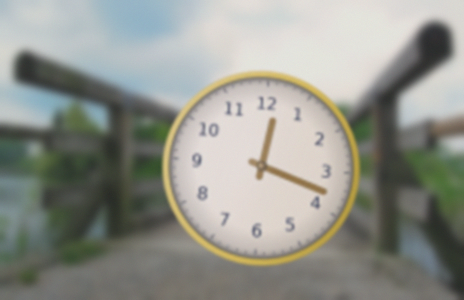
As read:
{"hour": 12, "minute": 18}
